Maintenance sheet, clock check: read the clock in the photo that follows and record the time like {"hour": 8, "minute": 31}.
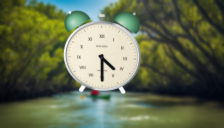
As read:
{"hour": 4, "minute": 30}
